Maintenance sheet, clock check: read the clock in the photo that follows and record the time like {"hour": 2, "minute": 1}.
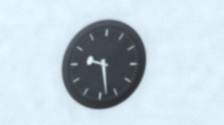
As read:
{"hour": 9, "minute": 28}
